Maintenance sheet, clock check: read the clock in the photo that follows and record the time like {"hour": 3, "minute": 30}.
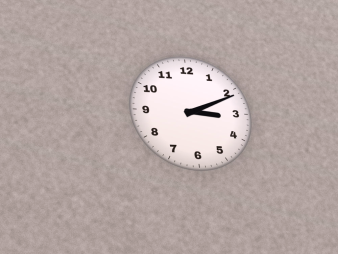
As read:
{"hour": 3, "minute": 11}
